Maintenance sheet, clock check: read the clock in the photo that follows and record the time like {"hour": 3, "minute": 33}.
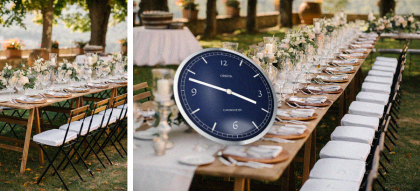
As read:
{"hour": 3, "minute": 48}
